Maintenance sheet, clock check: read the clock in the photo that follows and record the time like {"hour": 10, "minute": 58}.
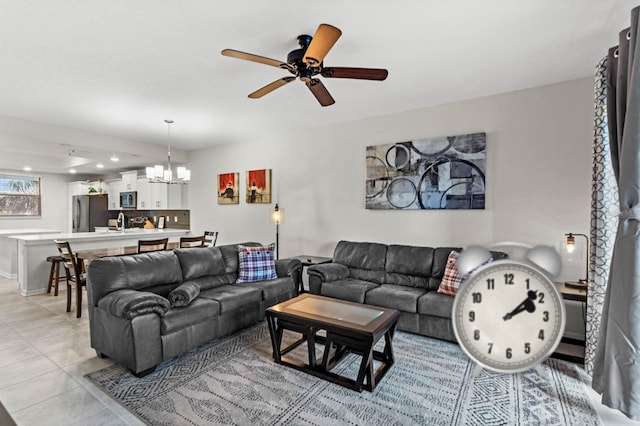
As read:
{"hour": 2, "minute": 8}
